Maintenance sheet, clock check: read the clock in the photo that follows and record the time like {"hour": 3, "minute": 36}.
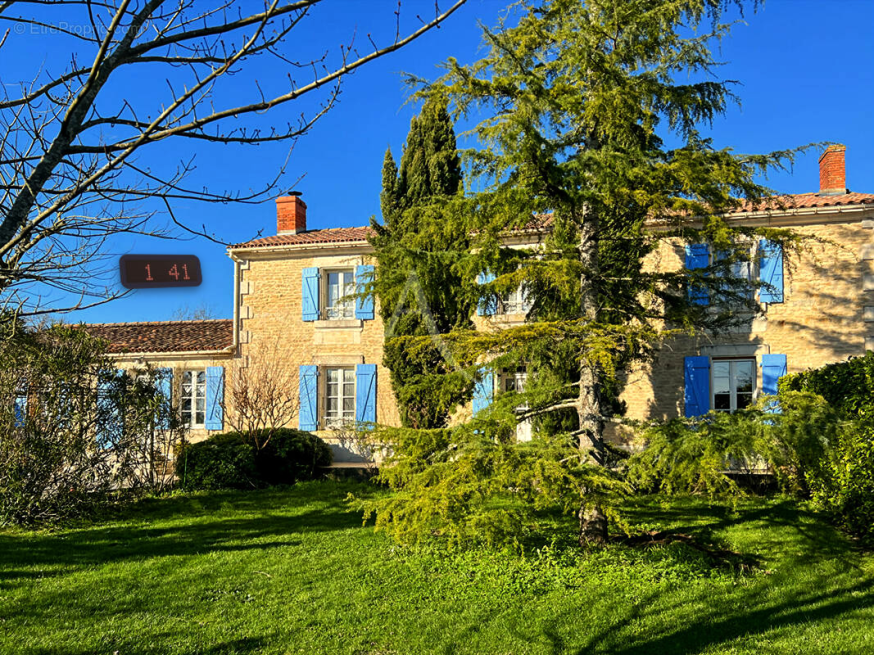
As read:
{"hour": 1, "minute": 41}
